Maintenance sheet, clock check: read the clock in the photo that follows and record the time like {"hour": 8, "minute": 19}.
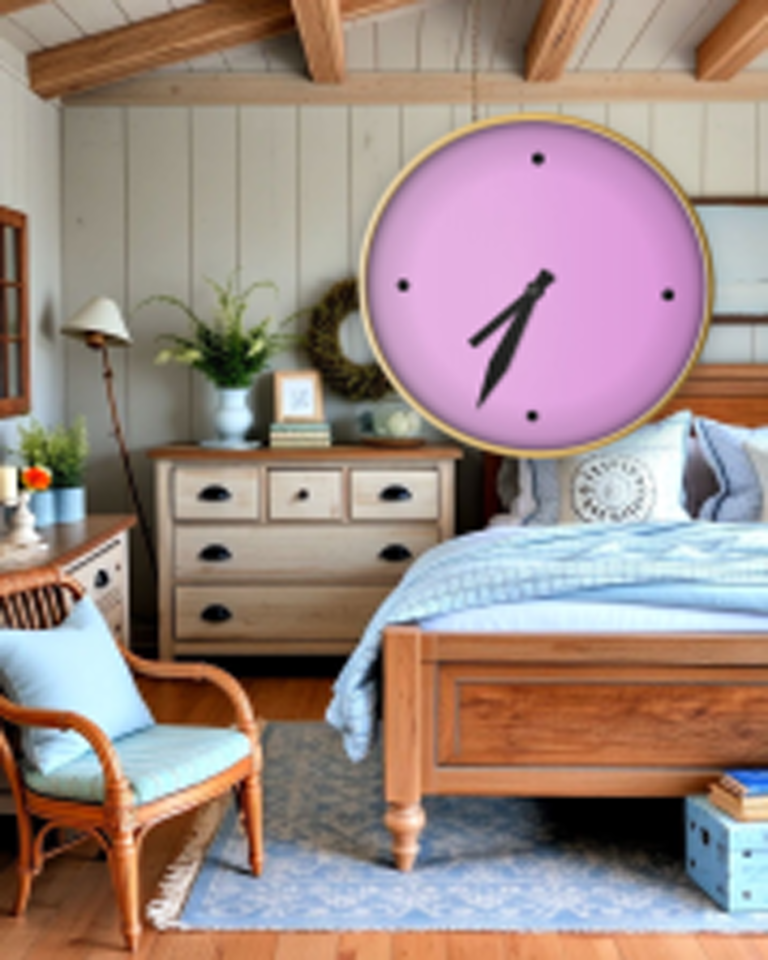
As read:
{"hour": 7, "minute": 34}
